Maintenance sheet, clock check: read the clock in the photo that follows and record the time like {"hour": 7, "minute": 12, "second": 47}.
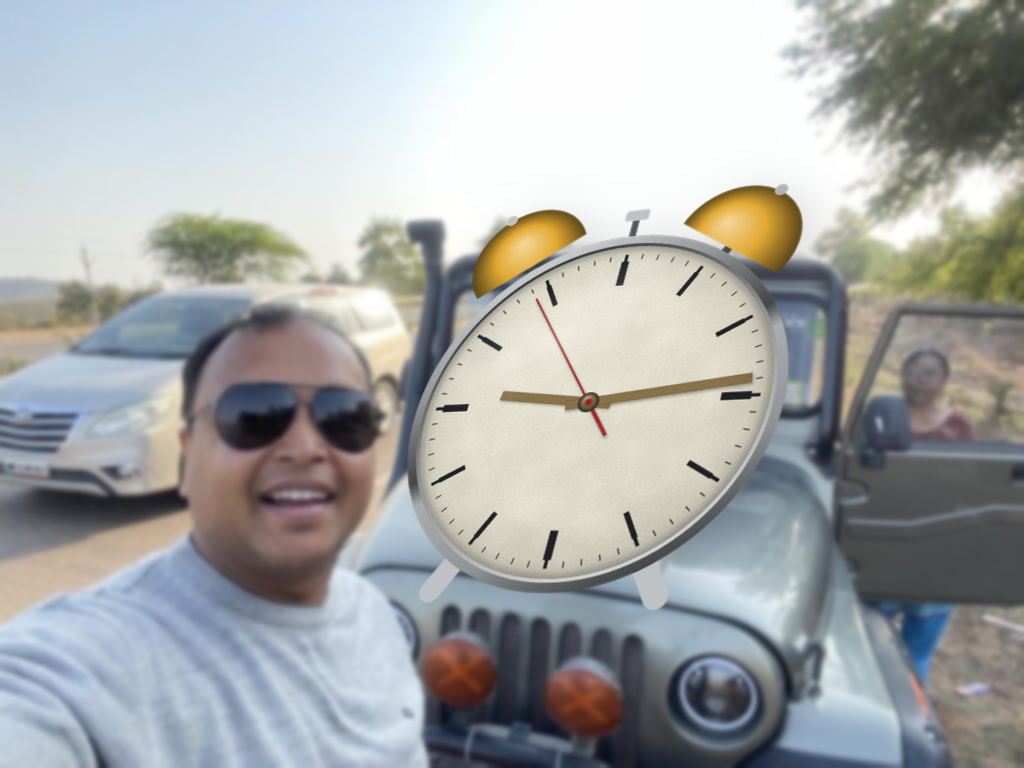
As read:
{"hour": 9, "minute": 13, "second": 54}
